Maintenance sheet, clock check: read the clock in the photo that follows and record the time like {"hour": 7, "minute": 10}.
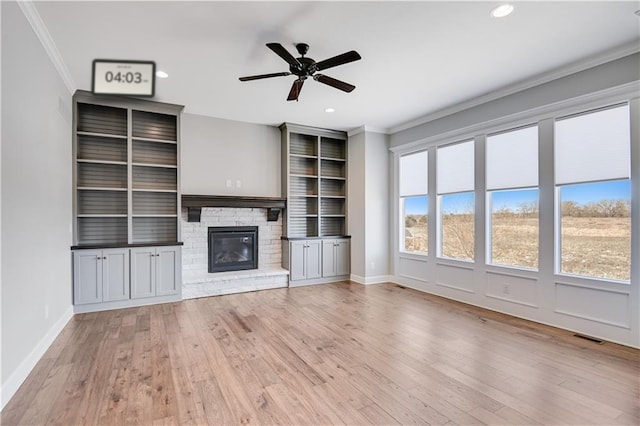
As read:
{"hour": 4, "minute": 3}
